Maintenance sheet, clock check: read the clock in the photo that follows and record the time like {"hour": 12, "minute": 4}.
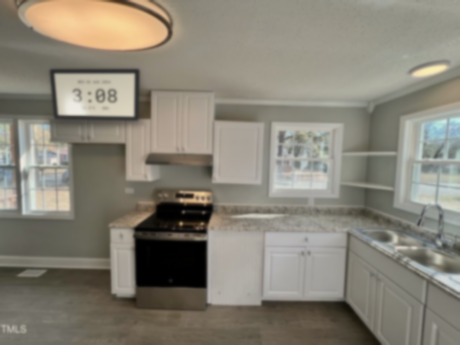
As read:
{"hour": 3, "minute": 8}
